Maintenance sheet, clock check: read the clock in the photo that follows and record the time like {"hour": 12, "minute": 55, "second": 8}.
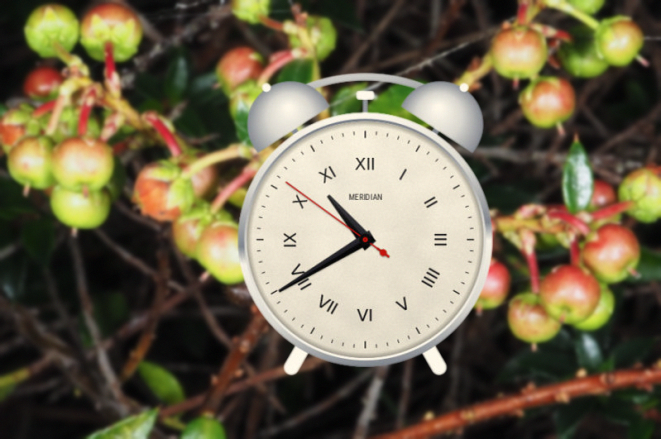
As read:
{"hour": 10, "minute": 39, "second": 51}
